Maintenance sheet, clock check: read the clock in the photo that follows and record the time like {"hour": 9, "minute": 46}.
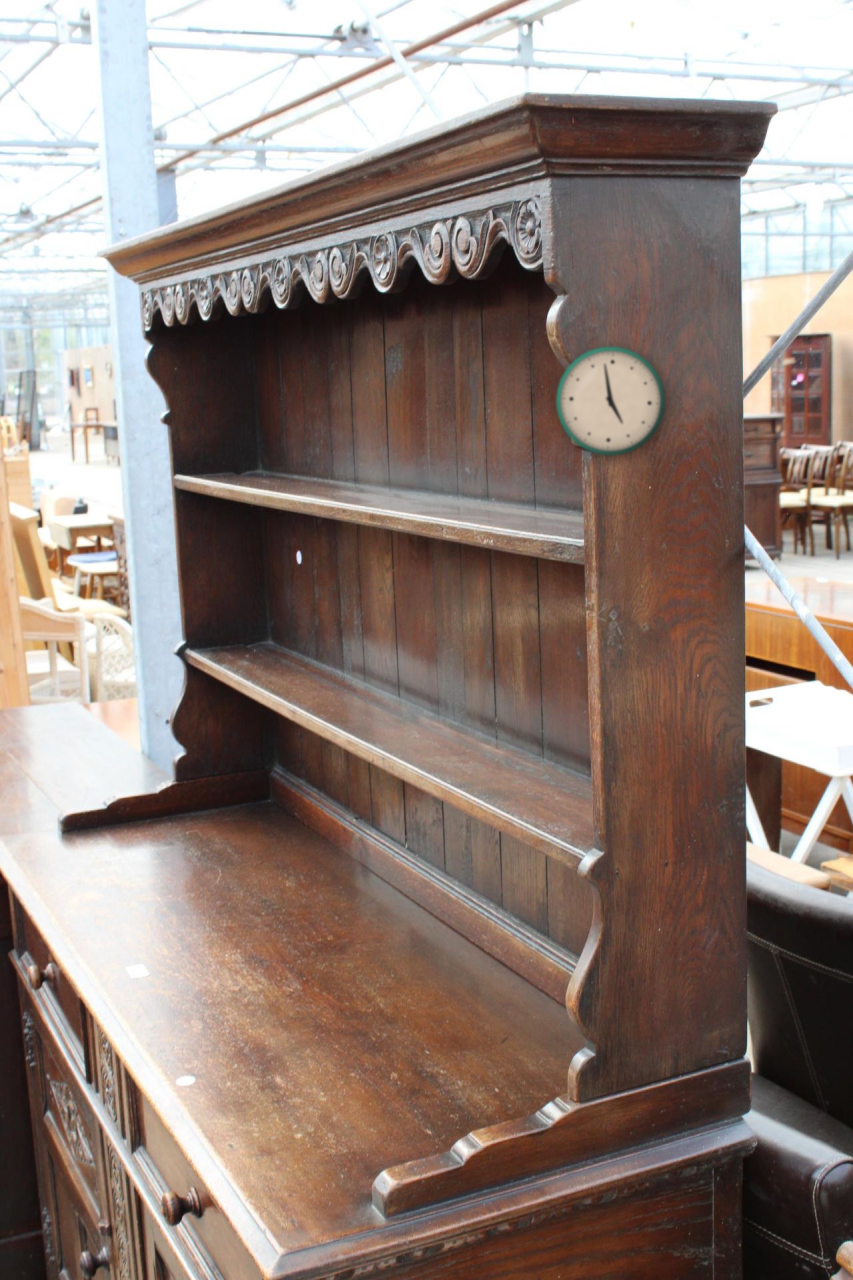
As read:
{"hour": 4, "minute": 58}
